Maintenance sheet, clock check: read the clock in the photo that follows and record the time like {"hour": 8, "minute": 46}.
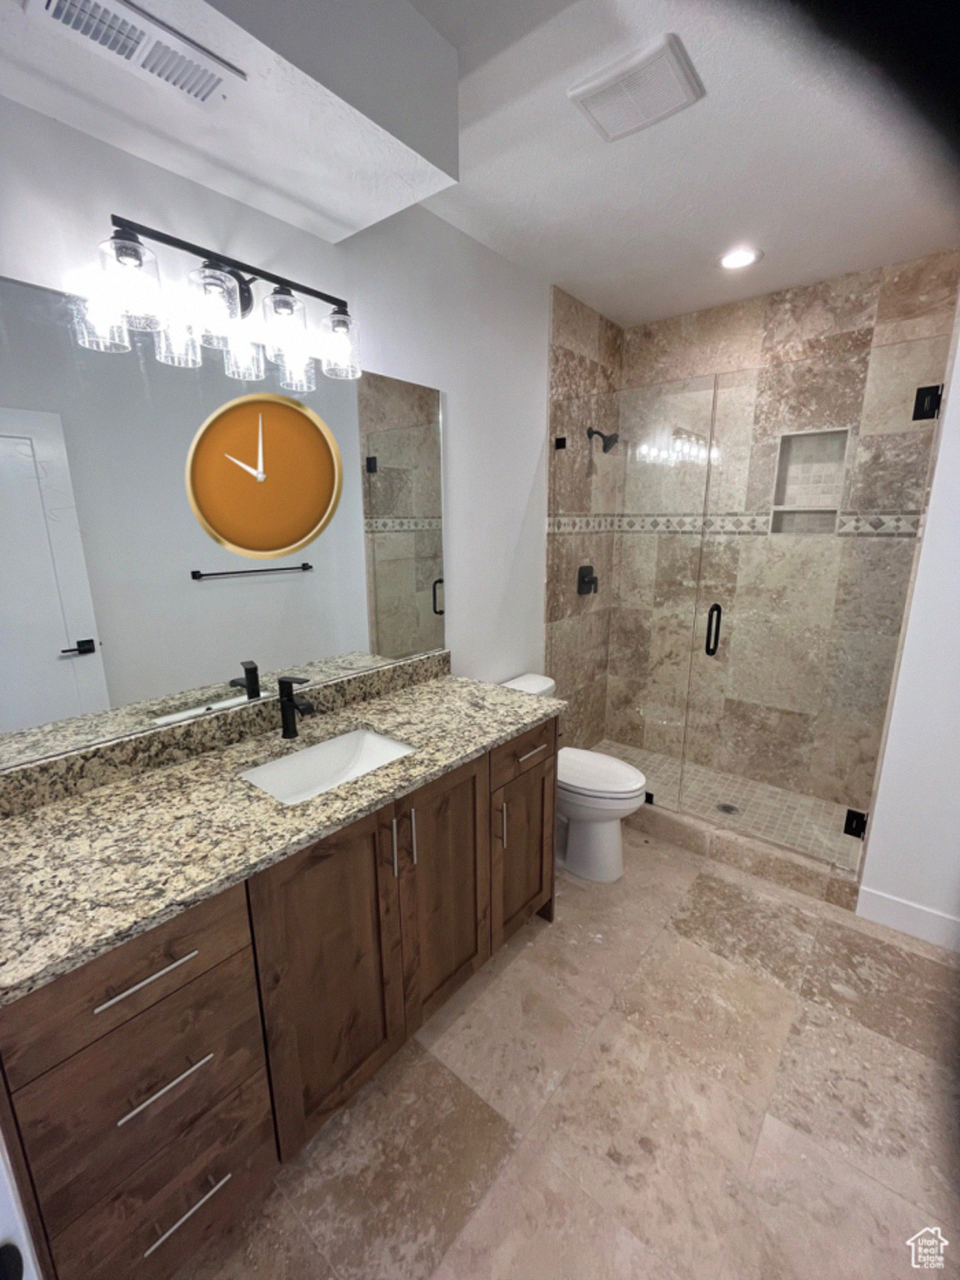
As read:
{"hour": 10, "minute": 0}
